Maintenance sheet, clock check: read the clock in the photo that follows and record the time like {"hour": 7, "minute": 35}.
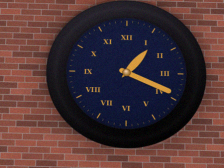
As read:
{"hour": 1, "minute": 19}
